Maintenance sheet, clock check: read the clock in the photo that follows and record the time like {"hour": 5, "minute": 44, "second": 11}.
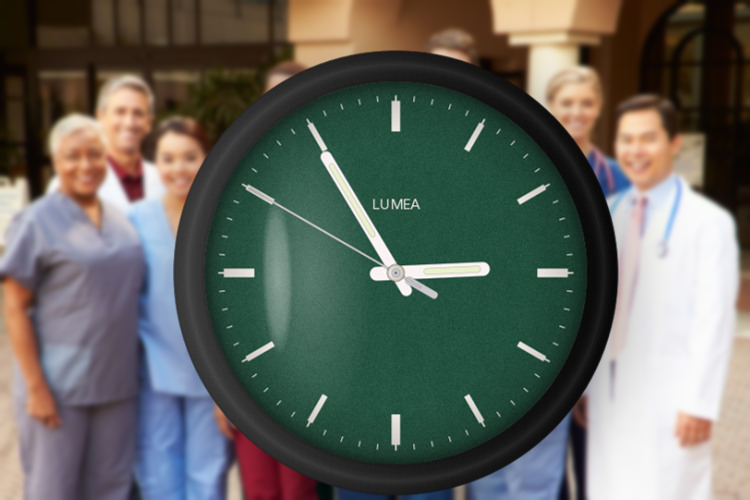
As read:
{"hour": 2, "minute": 54, "second": 50}
